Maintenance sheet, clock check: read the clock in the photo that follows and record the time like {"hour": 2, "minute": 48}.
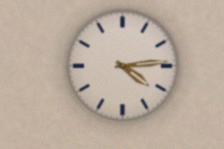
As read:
{"hour": 4, "minute": 14}
